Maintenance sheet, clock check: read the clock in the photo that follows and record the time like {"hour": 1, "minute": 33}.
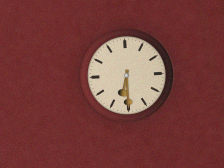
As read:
{"hour": 6, "minute": 30}
